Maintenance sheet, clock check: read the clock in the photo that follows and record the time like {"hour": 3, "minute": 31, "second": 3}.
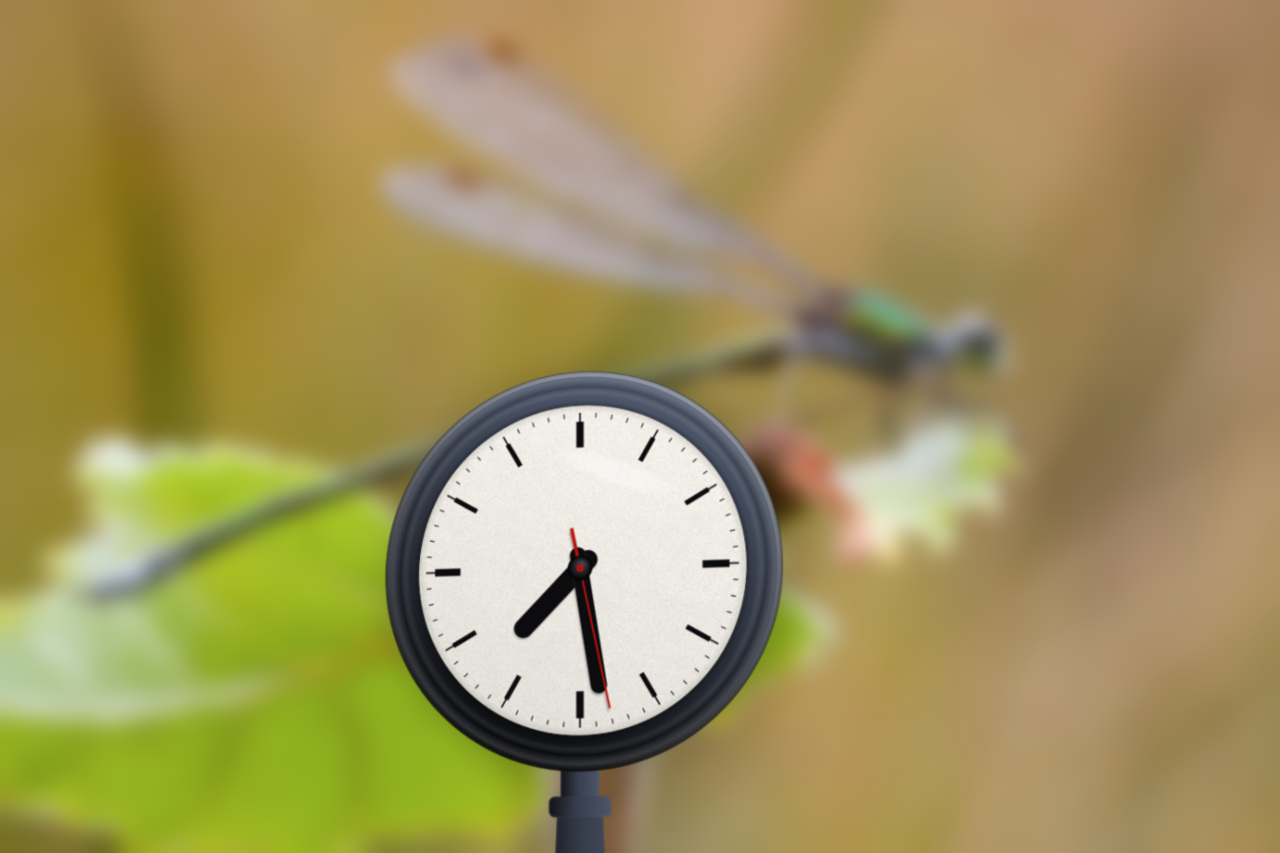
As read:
{"hour": 7, "minute": 28, "second": 28}
